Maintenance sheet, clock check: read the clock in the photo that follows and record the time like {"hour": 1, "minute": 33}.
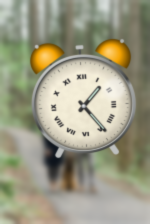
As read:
{"hour": 1, "minute": 24}
